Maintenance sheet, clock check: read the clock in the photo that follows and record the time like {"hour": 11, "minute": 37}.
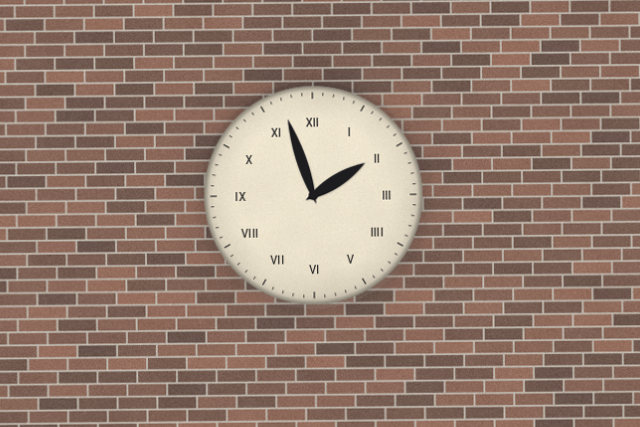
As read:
{"hour": 1, "minute": 57}
